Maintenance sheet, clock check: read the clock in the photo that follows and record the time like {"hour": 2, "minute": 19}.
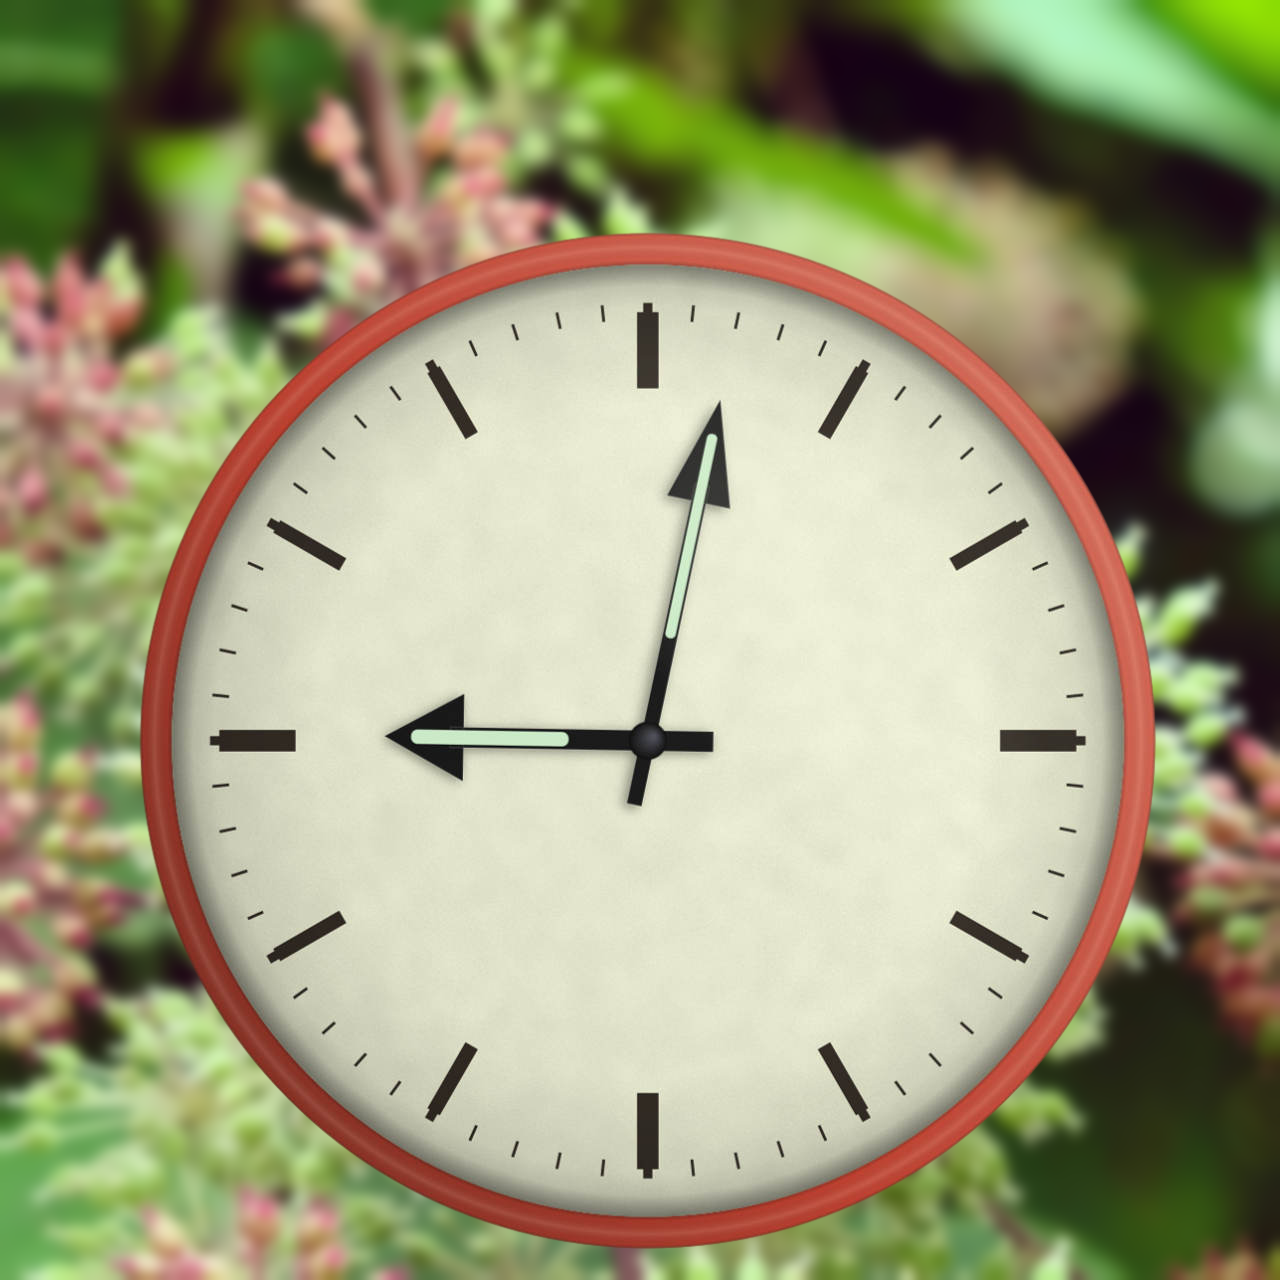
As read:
{"hour": 9, "minute": 2}
